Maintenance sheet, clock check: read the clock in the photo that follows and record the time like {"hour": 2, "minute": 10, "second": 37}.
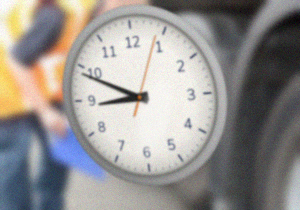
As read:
{"hour": 8, "minute": 49, "second": 4}
